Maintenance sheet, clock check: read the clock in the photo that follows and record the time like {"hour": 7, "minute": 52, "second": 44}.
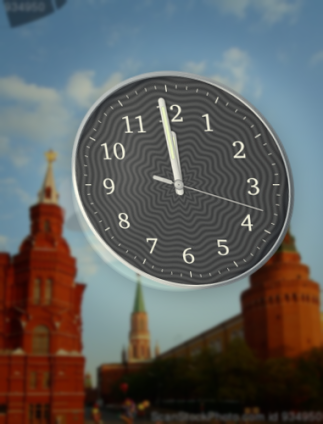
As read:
{"hour": 11, "minute": 59, "second": 18}
